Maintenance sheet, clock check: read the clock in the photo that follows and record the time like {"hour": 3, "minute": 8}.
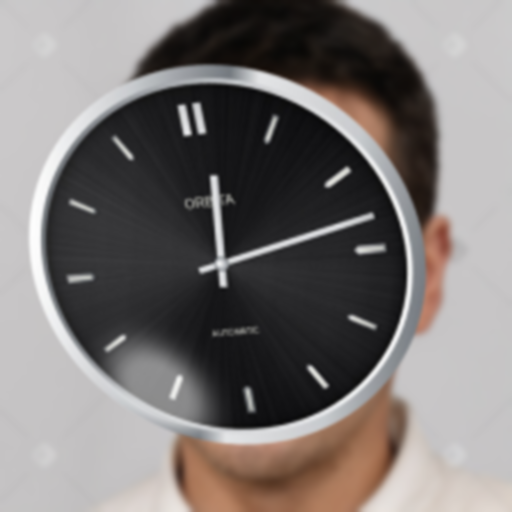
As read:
{"hour": 12, "minute": 13}
